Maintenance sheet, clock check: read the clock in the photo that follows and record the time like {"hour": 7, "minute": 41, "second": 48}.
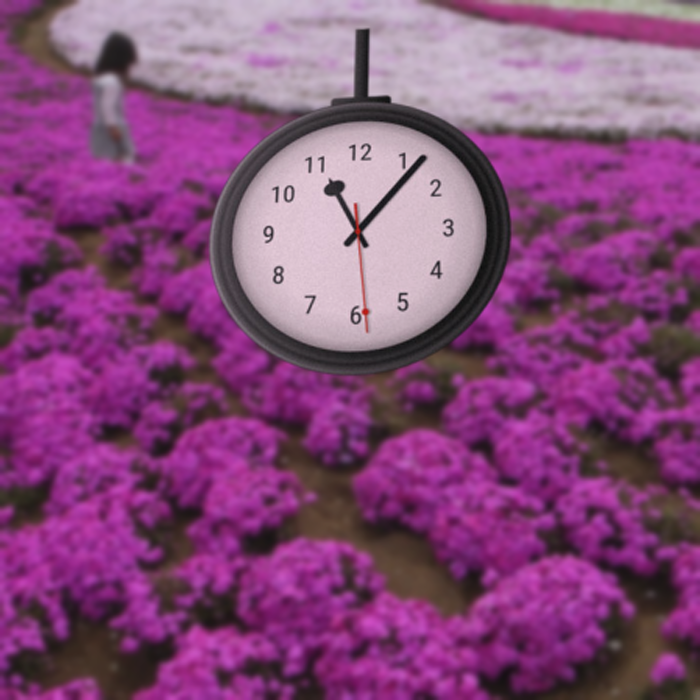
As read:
{"hour": 11, "minute": 6, "second": 29}
